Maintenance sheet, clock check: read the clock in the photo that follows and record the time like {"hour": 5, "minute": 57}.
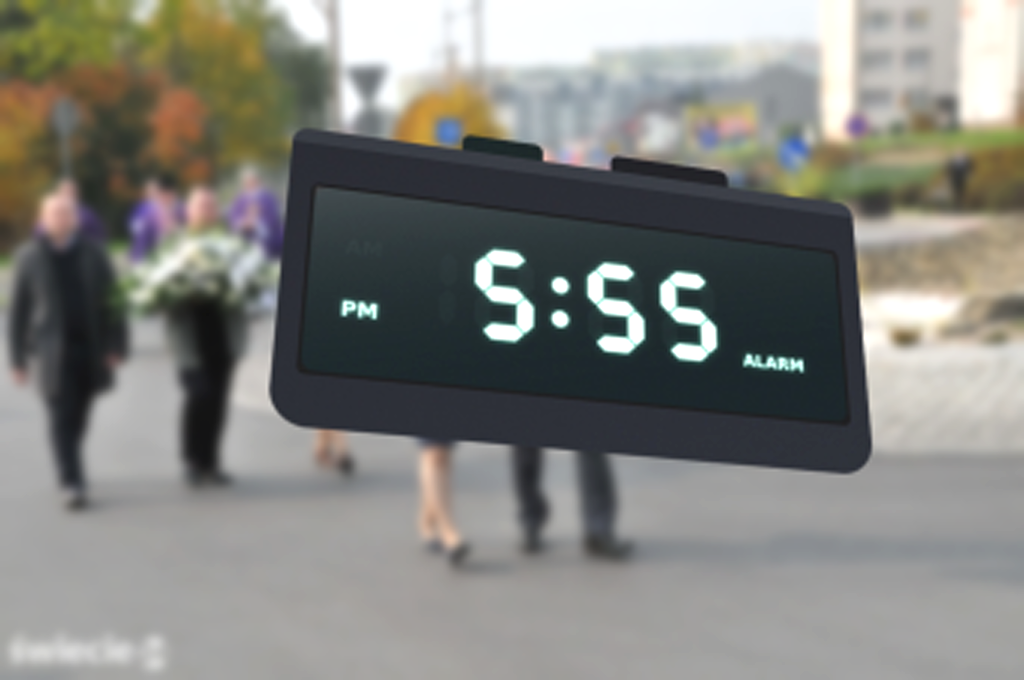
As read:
{"hour": 5, "minute": 55}
